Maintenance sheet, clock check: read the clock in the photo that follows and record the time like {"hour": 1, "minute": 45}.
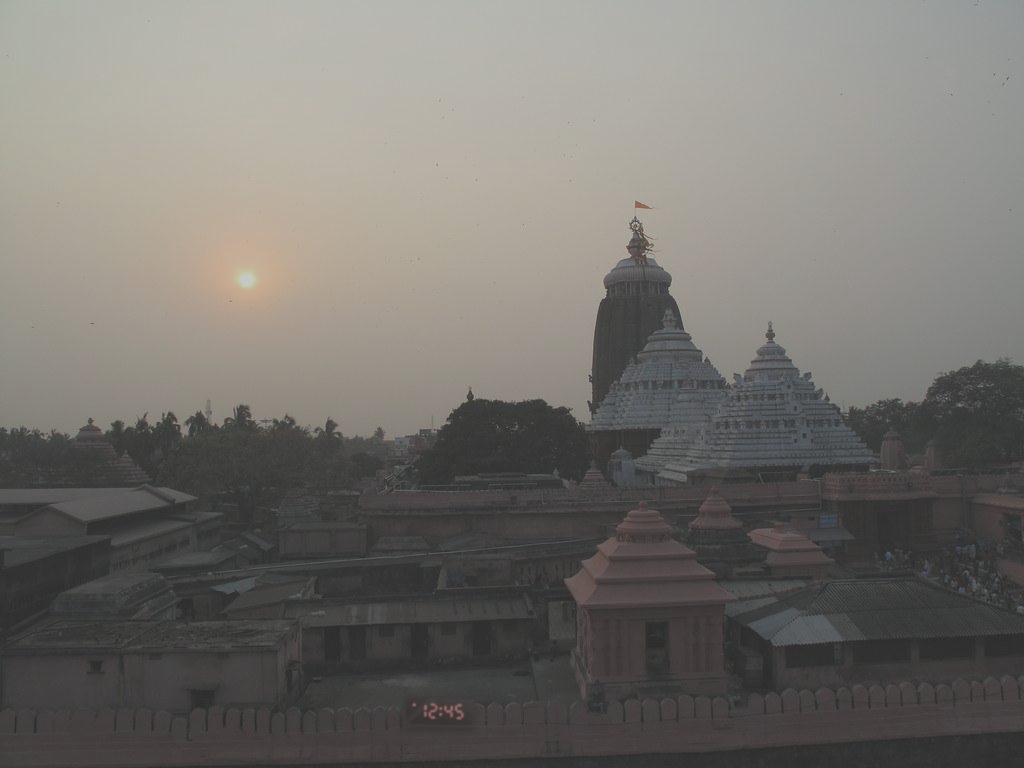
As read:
{"hour": 12, "minute": 45}
